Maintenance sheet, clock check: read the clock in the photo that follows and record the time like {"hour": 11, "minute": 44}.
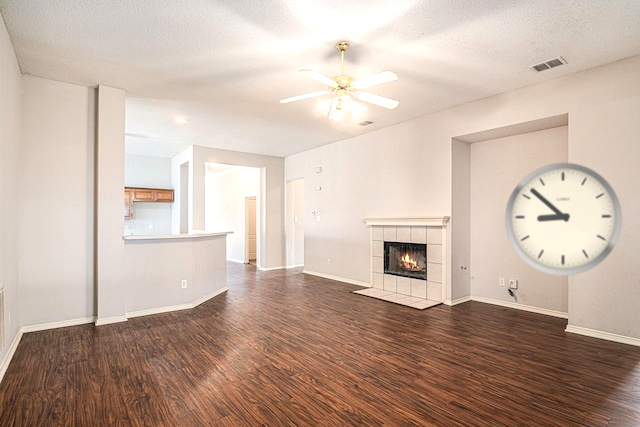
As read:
{"hour": 8, "minute": 52}
